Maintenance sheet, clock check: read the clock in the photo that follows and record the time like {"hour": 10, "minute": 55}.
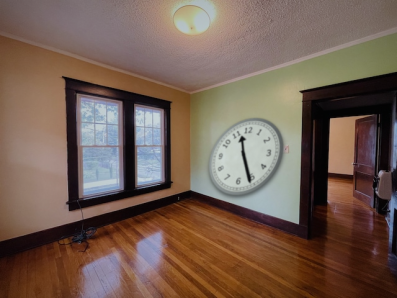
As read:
{"hour": 11, "minute": 26}
